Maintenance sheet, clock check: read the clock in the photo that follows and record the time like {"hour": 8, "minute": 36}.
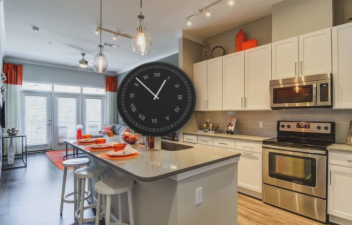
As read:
{"hour": 12, "minute": 52}
